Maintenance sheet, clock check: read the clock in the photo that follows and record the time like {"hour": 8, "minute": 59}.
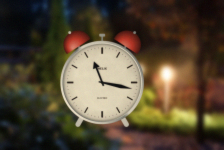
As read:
{"hour": 11, "minute": 17}
